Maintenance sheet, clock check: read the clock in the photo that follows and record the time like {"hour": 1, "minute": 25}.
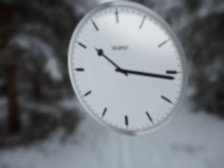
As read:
{"hour": 10, "minute": 16}
